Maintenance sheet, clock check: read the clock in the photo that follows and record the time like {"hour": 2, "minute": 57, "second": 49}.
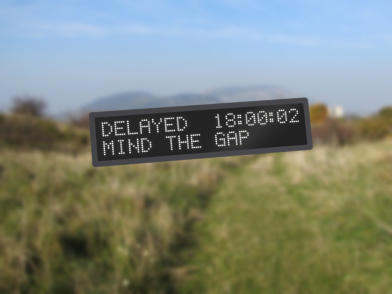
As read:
{"hour": 18, "minute": 0, "second": 2}
